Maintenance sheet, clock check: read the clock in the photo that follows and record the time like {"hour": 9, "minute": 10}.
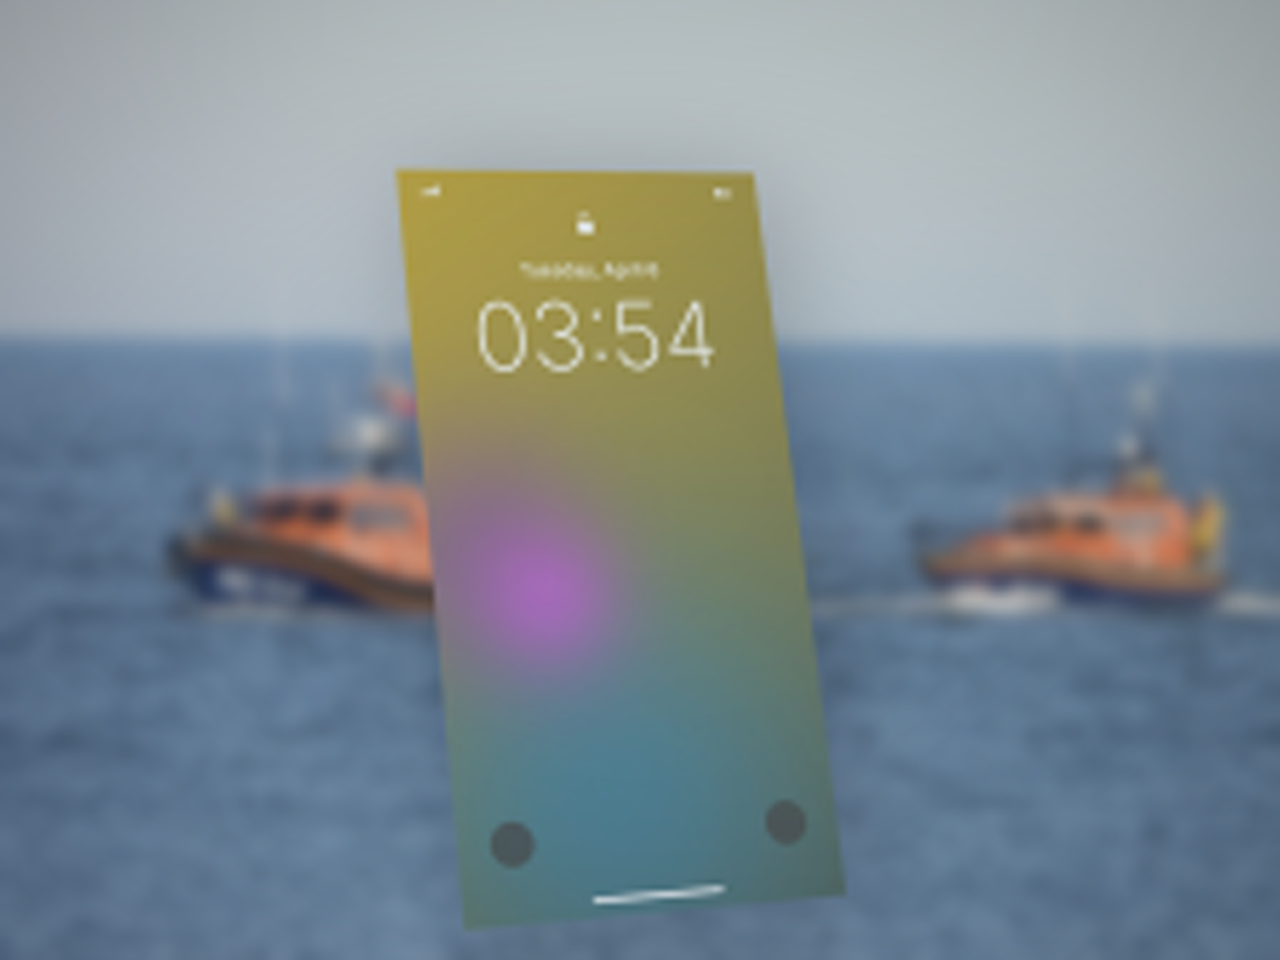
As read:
{"hour": 3, "minute": 54}
